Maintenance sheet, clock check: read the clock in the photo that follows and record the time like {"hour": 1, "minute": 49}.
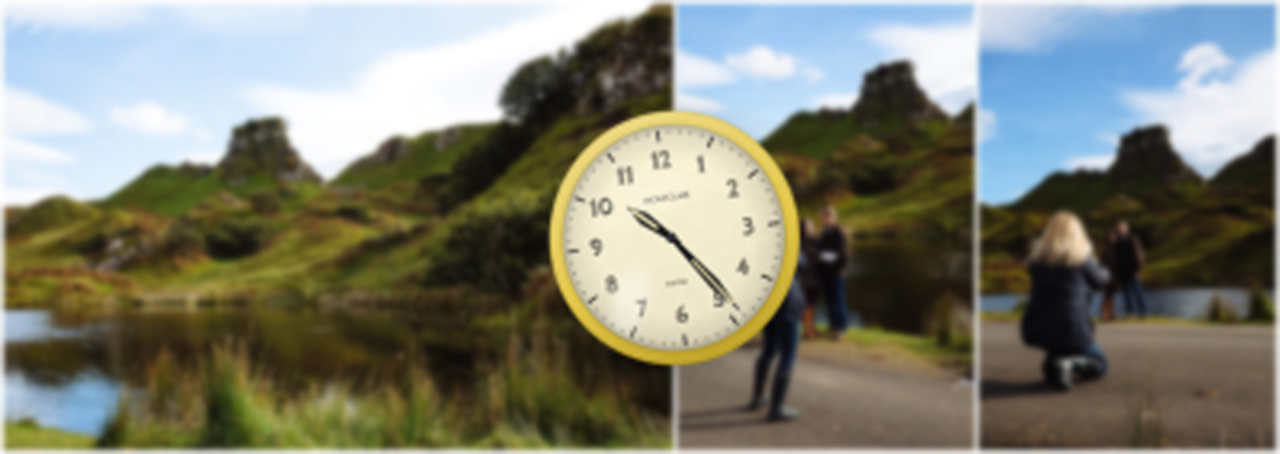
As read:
{"hour": 10, "minute": 24}
